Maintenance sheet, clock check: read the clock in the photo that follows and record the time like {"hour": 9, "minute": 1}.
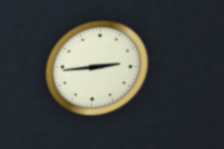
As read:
{"hour": 2, "minute": 44}
